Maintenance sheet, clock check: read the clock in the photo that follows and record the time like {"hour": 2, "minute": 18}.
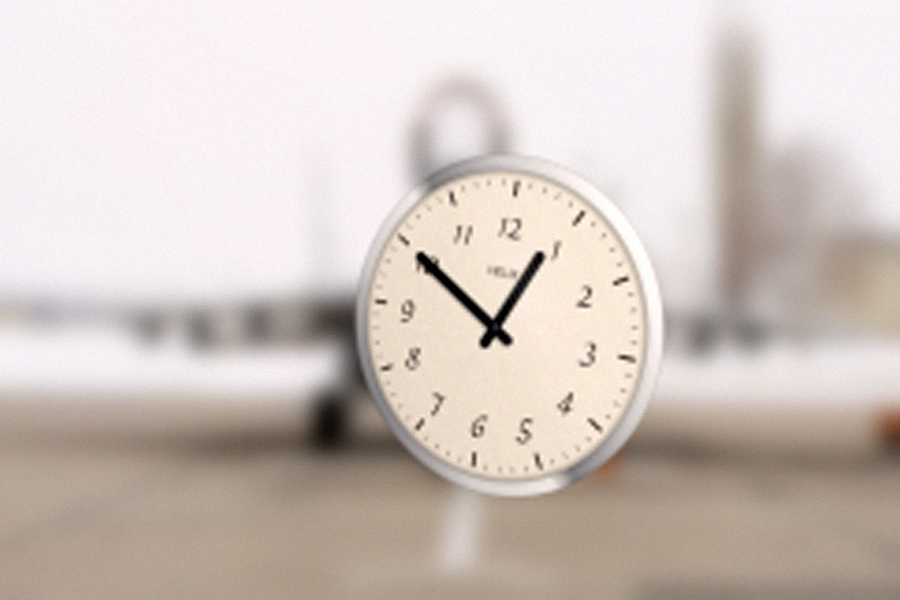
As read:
{"hour": 12, "minute": 50}
